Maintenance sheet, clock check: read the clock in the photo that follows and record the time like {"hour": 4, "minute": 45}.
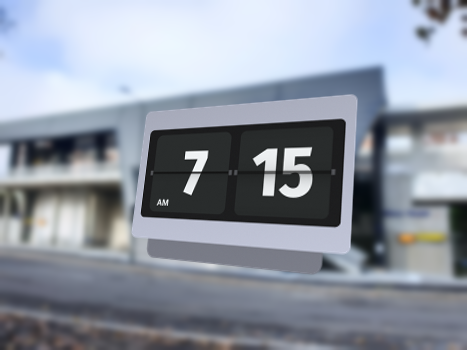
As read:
{"hour": 7, "minute": 15}
